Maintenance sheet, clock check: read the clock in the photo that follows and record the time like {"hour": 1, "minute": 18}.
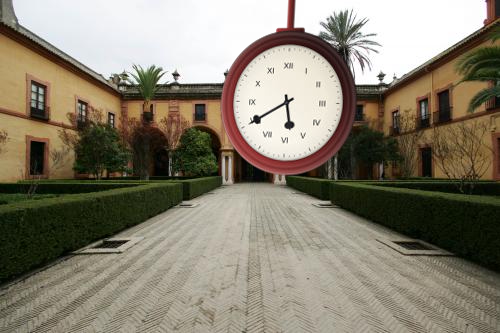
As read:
{"hour": 5, "minute": 40}
